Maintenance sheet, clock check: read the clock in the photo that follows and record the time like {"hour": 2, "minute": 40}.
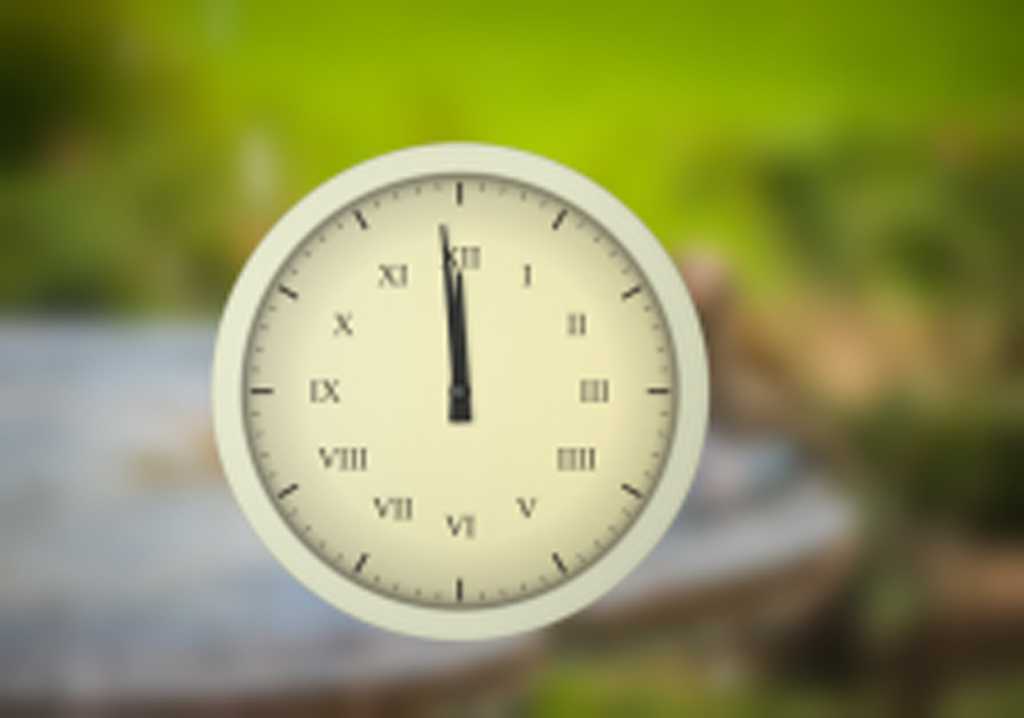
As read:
{"hour": 11, "minute": 59}
